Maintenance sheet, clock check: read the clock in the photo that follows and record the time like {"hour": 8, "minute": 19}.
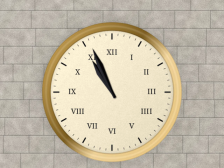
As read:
{"hour": 10, "minute": 56}
